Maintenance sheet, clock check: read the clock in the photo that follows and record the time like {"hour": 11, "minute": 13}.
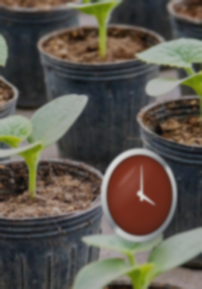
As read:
{"hour": 4, "minute": 0}
